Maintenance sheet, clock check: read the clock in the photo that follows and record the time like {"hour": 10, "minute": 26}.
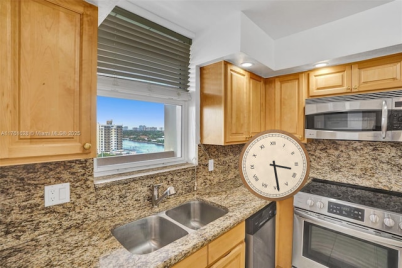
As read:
{"hour": 3, "minute": 29}
